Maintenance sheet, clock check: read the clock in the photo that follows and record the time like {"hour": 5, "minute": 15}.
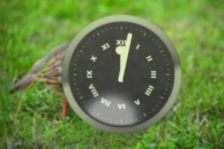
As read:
{"hour": 12, "minute": 2}
